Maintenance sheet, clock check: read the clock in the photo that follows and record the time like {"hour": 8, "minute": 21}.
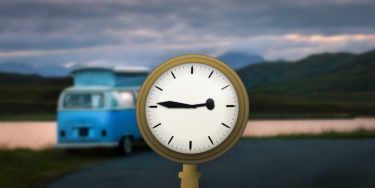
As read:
{"hour": 2, "minute": 46}
